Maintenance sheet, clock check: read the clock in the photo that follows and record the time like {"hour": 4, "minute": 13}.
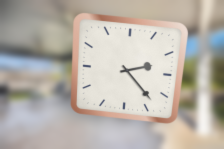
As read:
{"hour": 2, "minute": 23}
